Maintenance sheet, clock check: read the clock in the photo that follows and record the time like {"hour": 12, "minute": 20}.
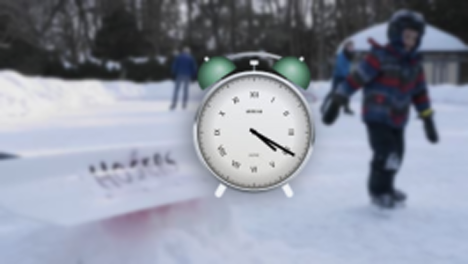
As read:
{"hour": 4, "minute": 20}
